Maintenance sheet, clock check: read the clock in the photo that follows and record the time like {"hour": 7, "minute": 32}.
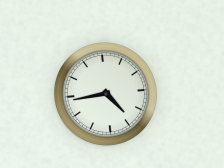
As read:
{"hour": 4, "minute": 44}
